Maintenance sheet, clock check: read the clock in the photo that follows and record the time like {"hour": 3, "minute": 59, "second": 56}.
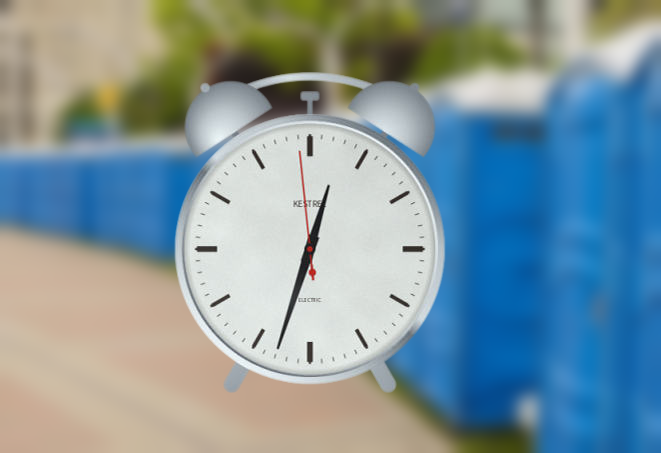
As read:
{"hour": 12, "minute": 32, "second": 59}
